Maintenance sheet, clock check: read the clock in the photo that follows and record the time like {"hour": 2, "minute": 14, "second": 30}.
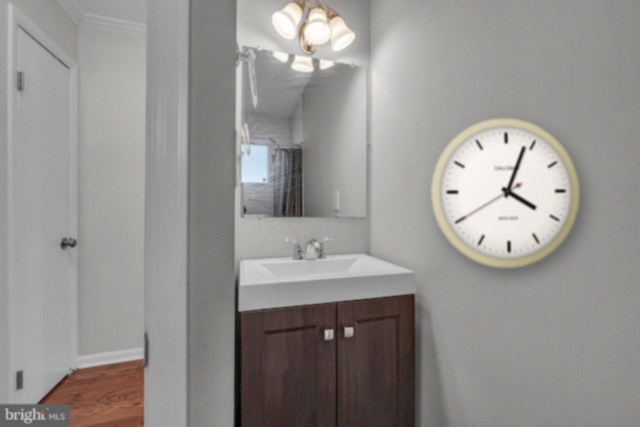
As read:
{"hour": 4, "minute": 3, "second": 40}
